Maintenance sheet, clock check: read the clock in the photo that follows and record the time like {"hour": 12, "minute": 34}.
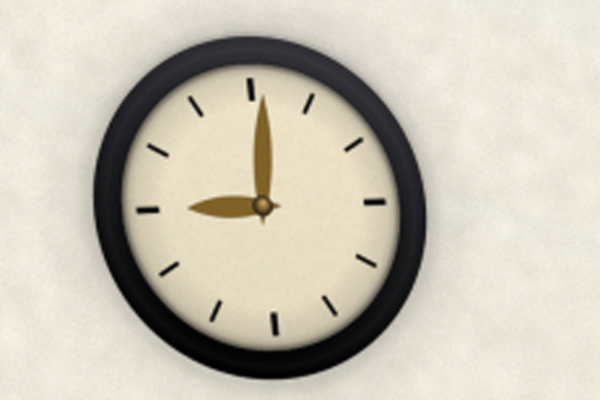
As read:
{"hour": 9, "minute": 1}
